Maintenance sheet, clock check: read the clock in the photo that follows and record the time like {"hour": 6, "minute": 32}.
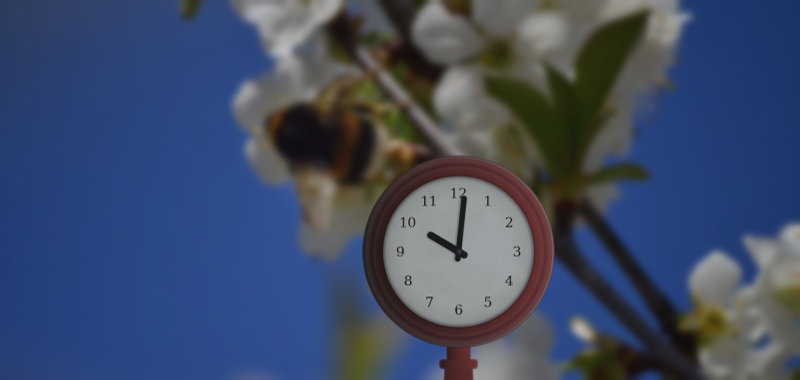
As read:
{"hour": 10, "minute": 1}
